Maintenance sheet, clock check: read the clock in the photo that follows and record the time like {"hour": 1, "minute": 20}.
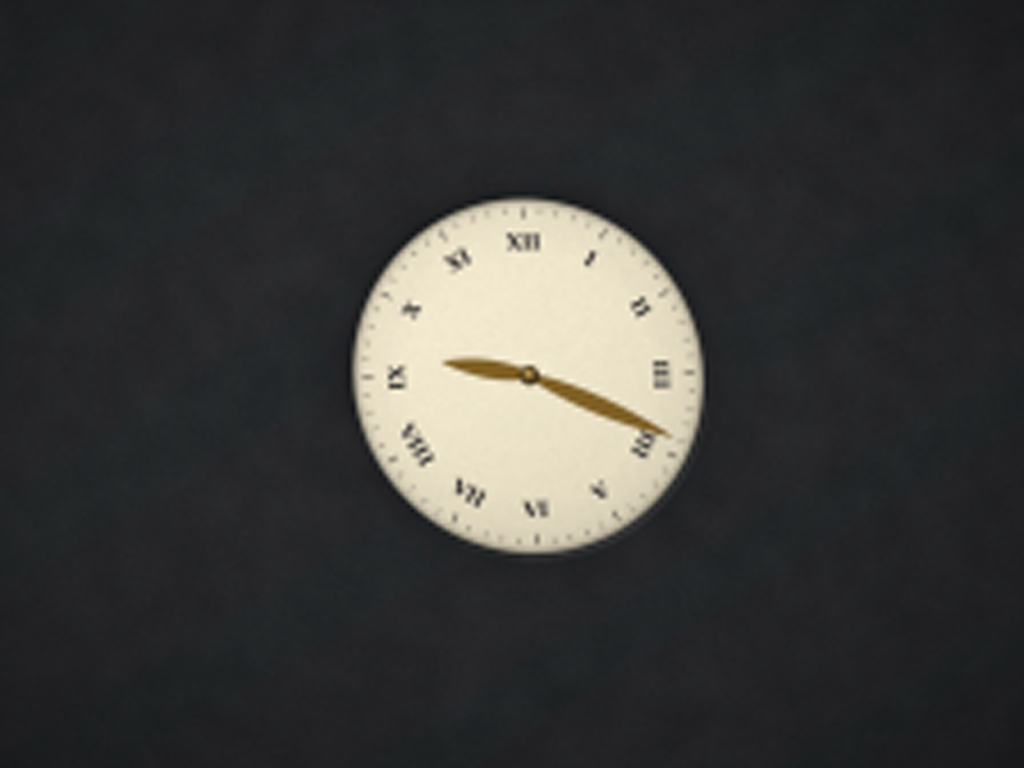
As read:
{"hour": 9, "minute": 19}
